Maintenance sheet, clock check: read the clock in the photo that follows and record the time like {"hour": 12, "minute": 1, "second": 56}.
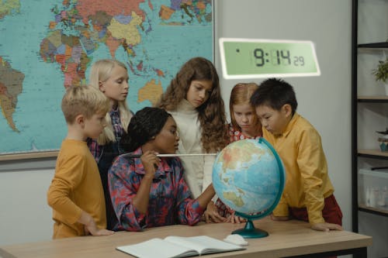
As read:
{"hour": 9, "minute": 14, "second": 29}
